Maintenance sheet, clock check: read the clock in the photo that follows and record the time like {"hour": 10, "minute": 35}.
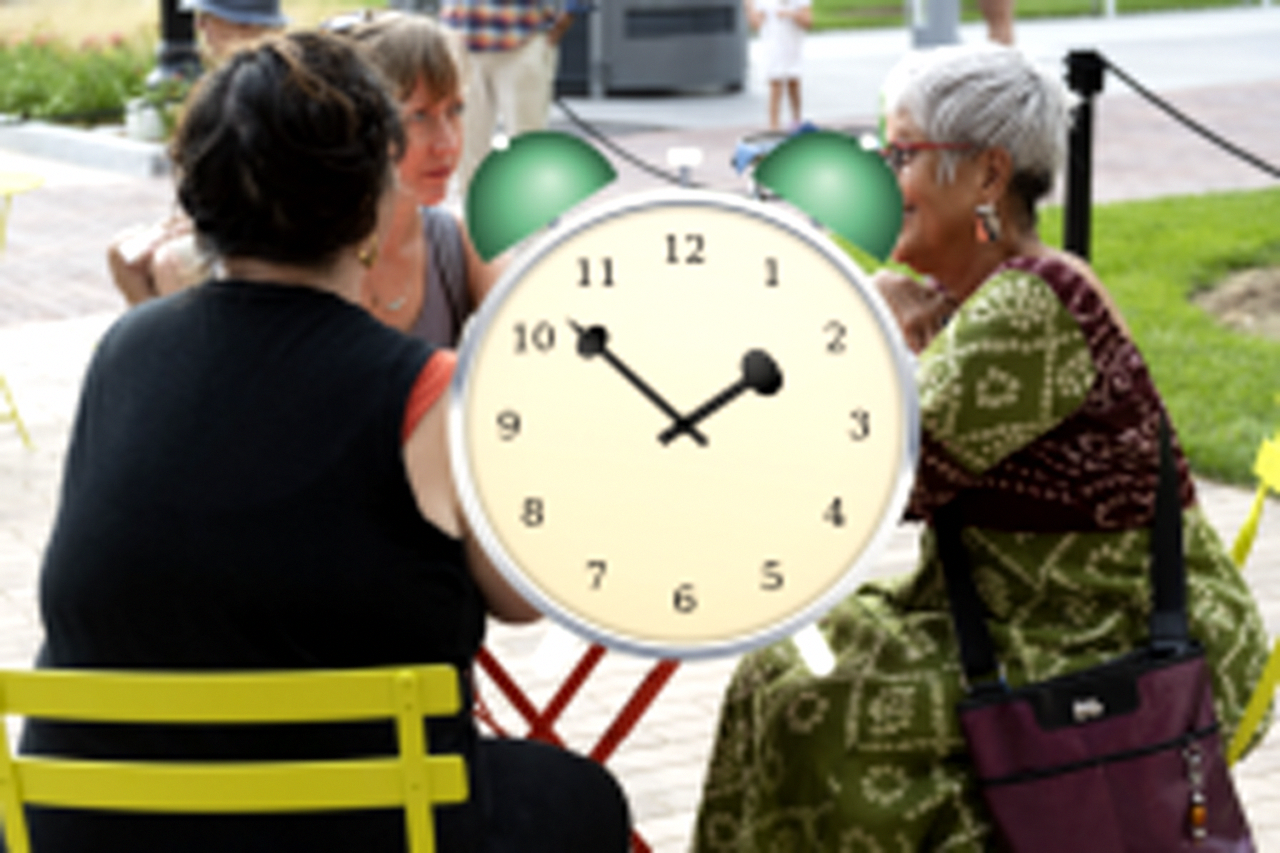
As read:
{"hour": 1, "minute": 52}
